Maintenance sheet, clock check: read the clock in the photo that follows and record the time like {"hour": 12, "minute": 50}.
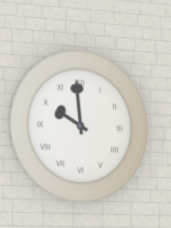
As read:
{"hour": 9, "minute": 59}
